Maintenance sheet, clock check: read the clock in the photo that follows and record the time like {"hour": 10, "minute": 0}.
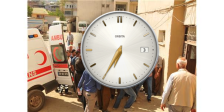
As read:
{"hour": 6, "minute": 35}
